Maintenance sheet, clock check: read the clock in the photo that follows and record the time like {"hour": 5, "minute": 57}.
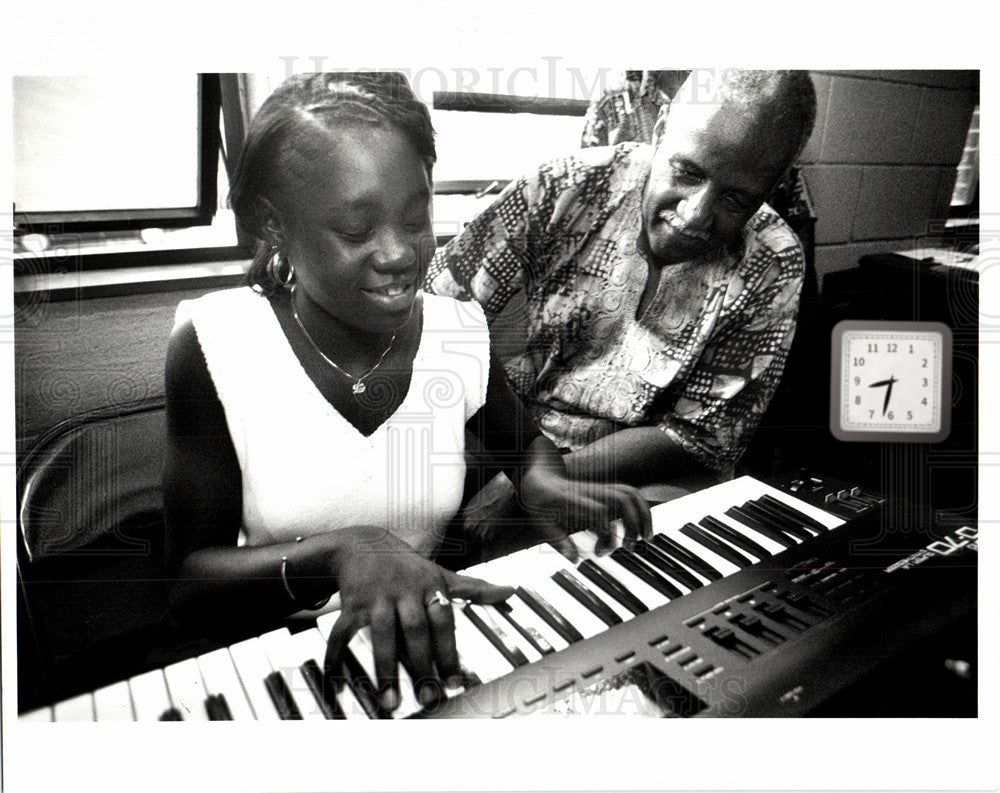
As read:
{"hour": 8, "minute": 32}
